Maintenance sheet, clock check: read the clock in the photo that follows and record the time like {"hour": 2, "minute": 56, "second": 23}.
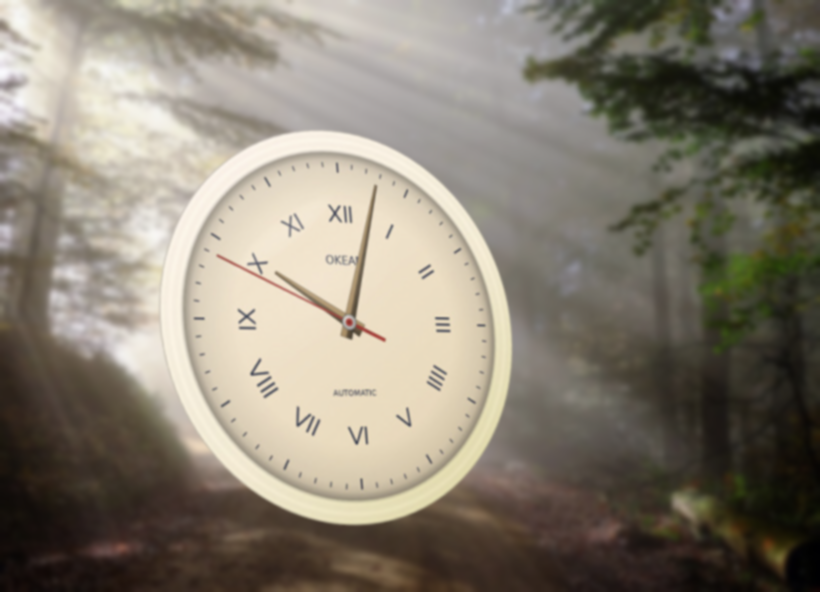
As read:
{"hour": 10, "minute": 2, "second": 49}
